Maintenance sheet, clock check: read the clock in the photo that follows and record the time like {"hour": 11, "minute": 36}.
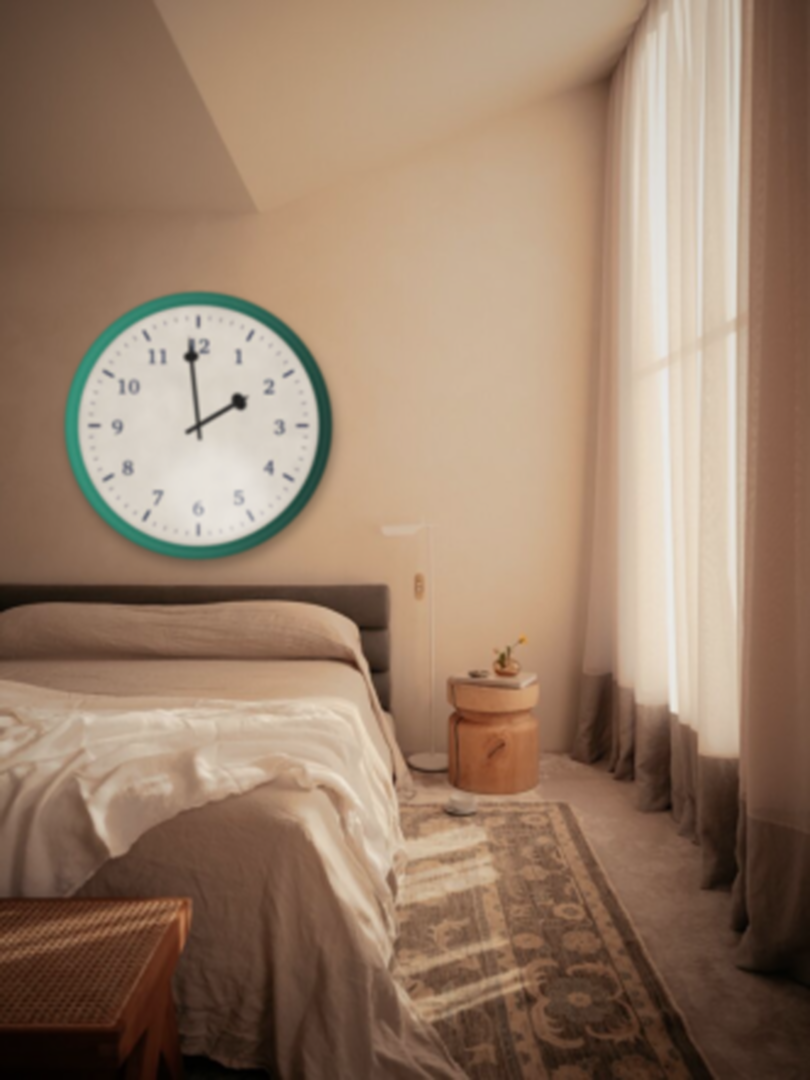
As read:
{"hour": 1, "minute": 59}
